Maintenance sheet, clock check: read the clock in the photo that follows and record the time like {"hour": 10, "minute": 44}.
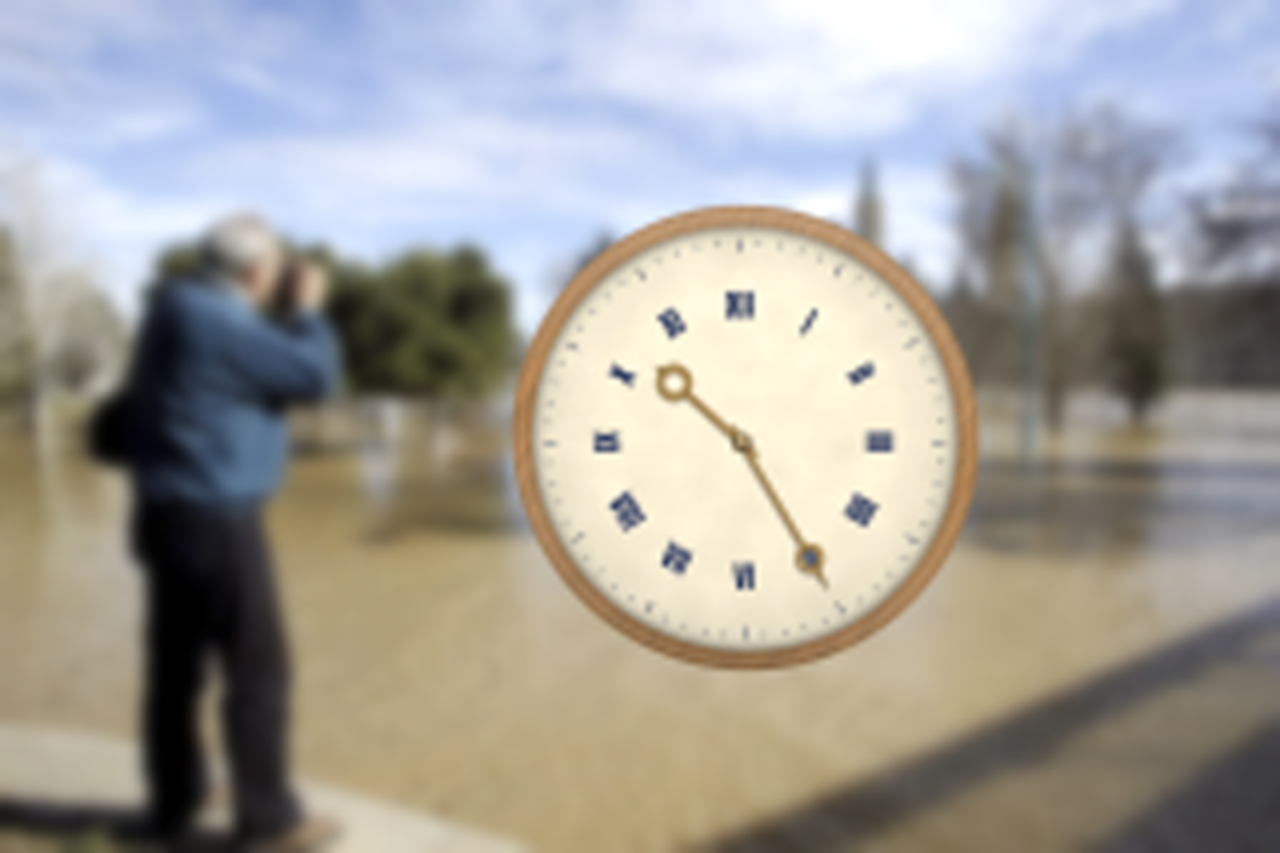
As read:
{"hour": 10, "minute": 25}
